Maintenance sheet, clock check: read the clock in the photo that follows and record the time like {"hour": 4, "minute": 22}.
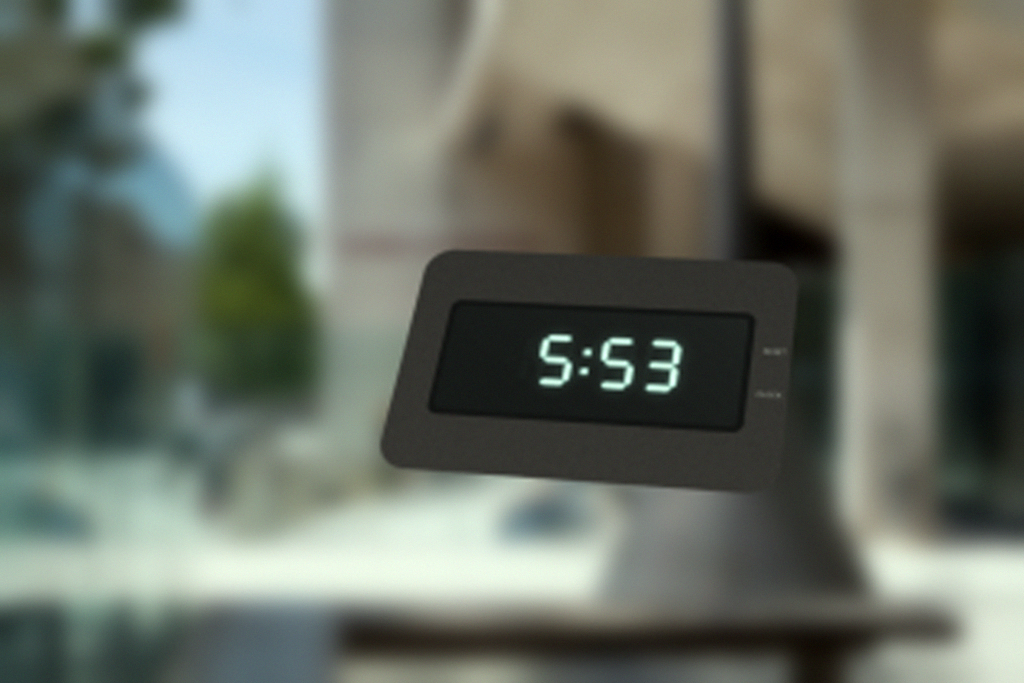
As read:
{"hour": 5, "minute": 53}
